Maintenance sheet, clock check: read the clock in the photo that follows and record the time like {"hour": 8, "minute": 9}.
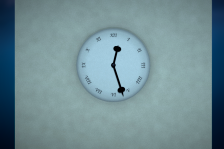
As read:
{"hour": 12, "minute": 27}
